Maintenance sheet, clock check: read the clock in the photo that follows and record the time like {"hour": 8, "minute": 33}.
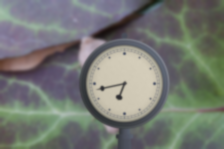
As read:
{"hour": 6, "minute": 43}
